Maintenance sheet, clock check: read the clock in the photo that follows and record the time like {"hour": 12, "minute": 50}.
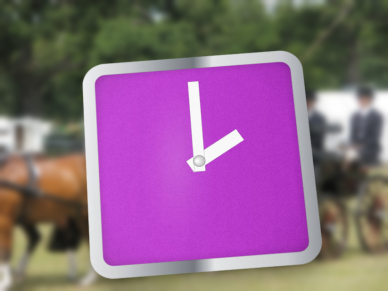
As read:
{"hour": 2, "minute": 0}
